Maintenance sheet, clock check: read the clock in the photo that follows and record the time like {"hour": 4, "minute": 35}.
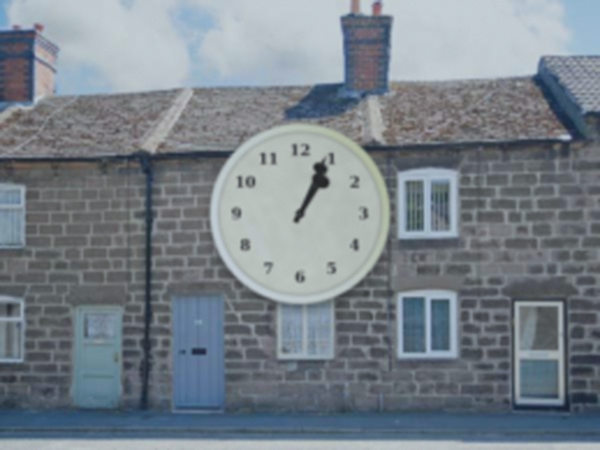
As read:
{"hour": 1, "minute": 4}
